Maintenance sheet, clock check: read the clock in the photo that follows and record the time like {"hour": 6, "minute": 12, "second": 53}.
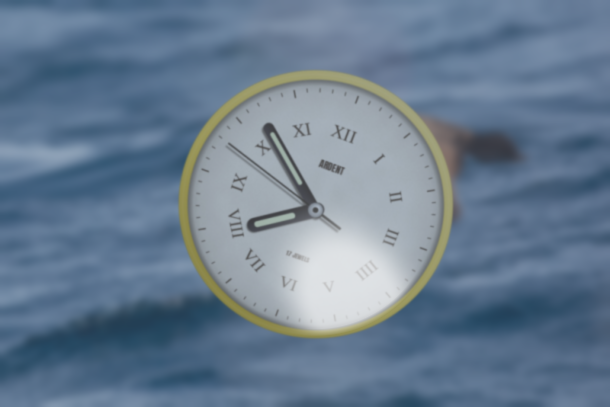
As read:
{"hour": 7, "minute": 51, "second": 48}
